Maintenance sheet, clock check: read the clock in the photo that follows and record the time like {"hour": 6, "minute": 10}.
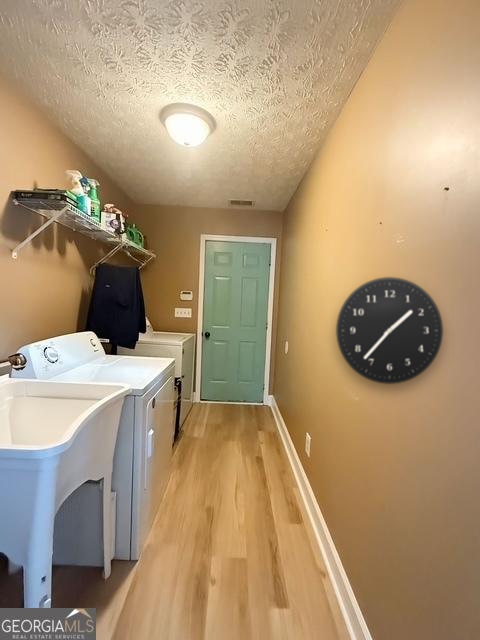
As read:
{"hour": 1, "minute": 37}
